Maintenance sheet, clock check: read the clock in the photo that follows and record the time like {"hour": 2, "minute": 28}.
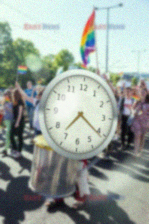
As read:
{"hour": 7, "minute": 21}
